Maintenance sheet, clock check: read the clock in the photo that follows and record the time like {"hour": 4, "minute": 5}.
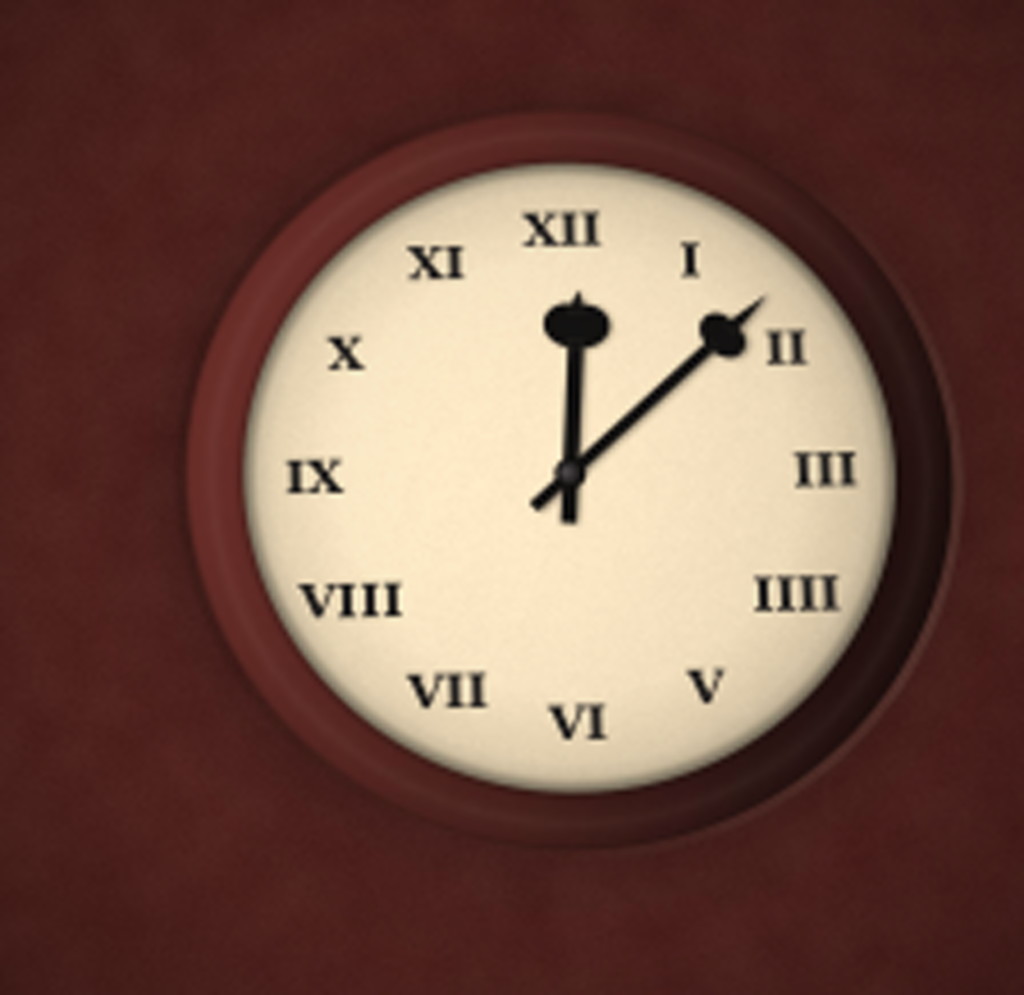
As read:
{"hour": 12, "minute": 8}
